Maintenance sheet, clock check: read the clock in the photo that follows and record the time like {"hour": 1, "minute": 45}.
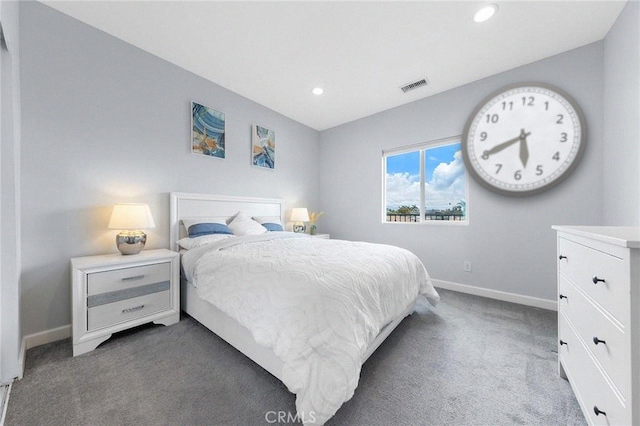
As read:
{"hour": 5, "minute": 40}
